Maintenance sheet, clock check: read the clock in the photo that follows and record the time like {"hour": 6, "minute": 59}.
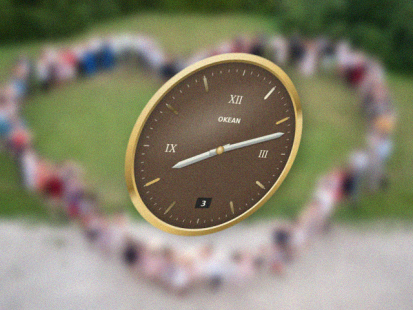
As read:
{"hour": 8, "minute": 12}
